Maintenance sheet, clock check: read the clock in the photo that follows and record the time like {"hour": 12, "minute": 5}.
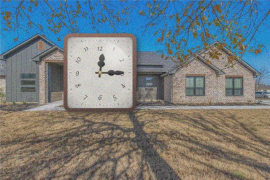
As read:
{"hour": 12, "minute": 15}
